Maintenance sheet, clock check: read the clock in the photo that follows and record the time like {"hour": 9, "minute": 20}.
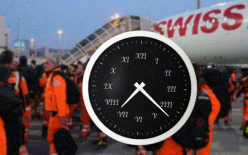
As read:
{"hour": 7, "minute": 22}
